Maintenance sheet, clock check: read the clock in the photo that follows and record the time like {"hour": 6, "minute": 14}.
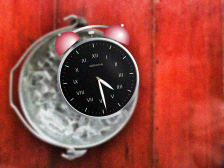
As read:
{"hour": 4, "minute": 29}
